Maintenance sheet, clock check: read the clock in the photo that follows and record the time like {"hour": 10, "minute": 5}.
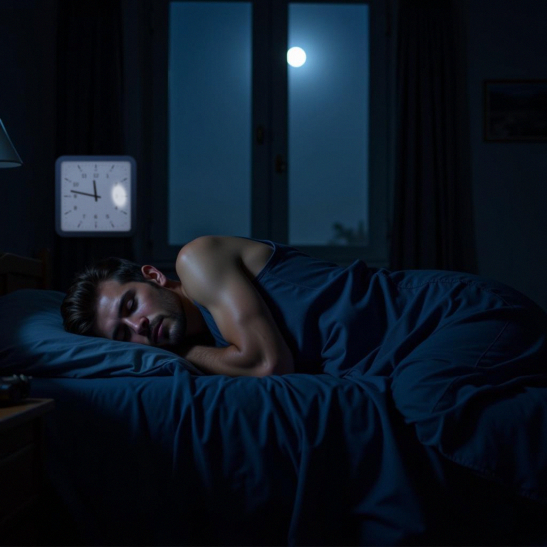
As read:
{"hour": 11, "minute": 47}
